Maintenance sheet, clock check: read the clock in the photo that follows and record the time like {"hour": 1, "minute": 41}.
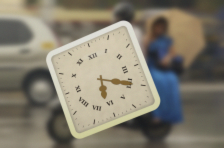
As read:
{"hour": 6, "minute": 20}
